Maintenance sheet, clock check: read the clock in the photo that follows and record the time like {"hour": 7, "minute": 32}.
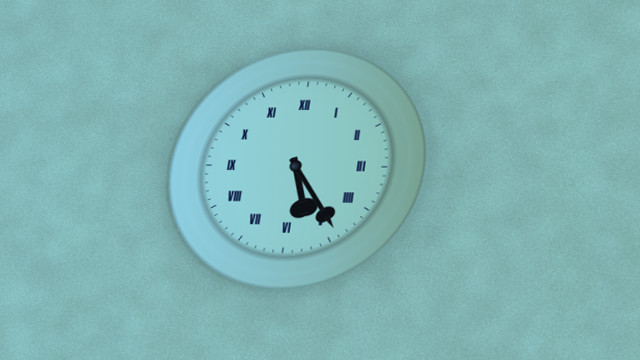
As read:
{"hour": 5, "minute": 24}
